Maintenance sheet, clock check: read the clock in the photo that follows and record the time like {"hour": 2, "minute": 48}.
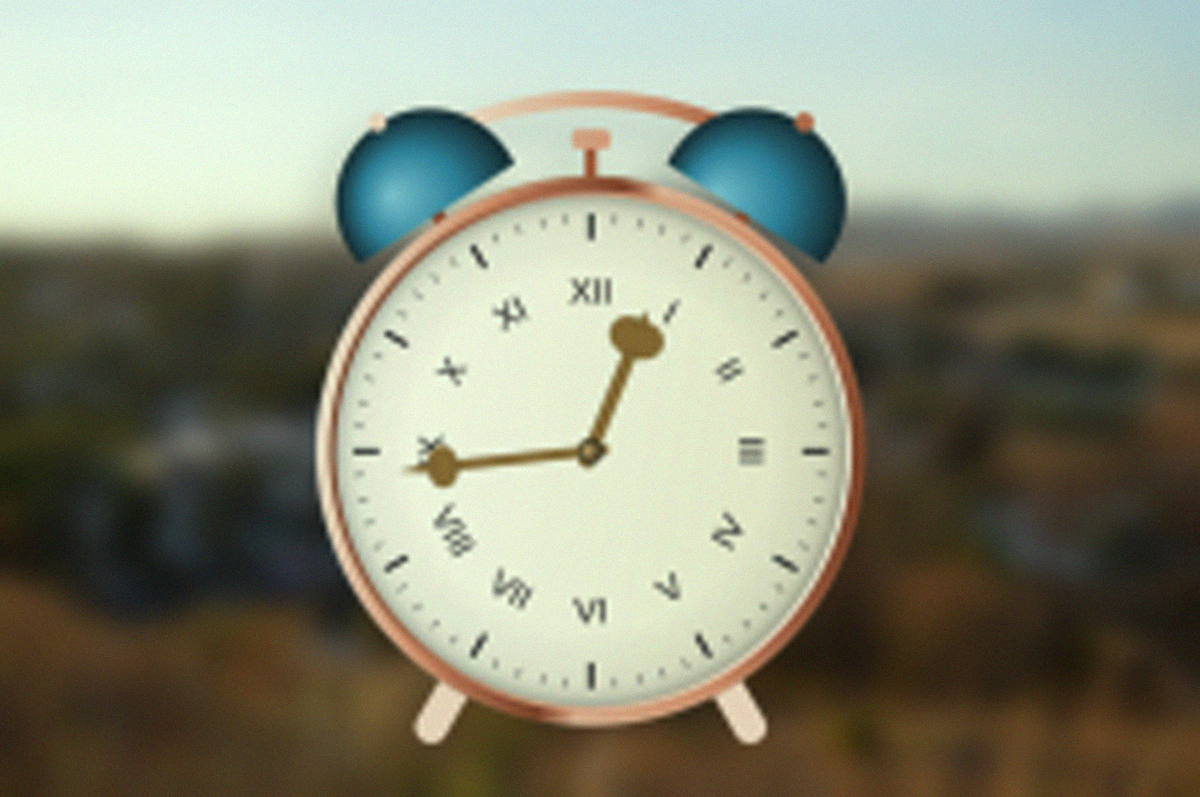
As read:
{"hour": 12, "minute": 44}
